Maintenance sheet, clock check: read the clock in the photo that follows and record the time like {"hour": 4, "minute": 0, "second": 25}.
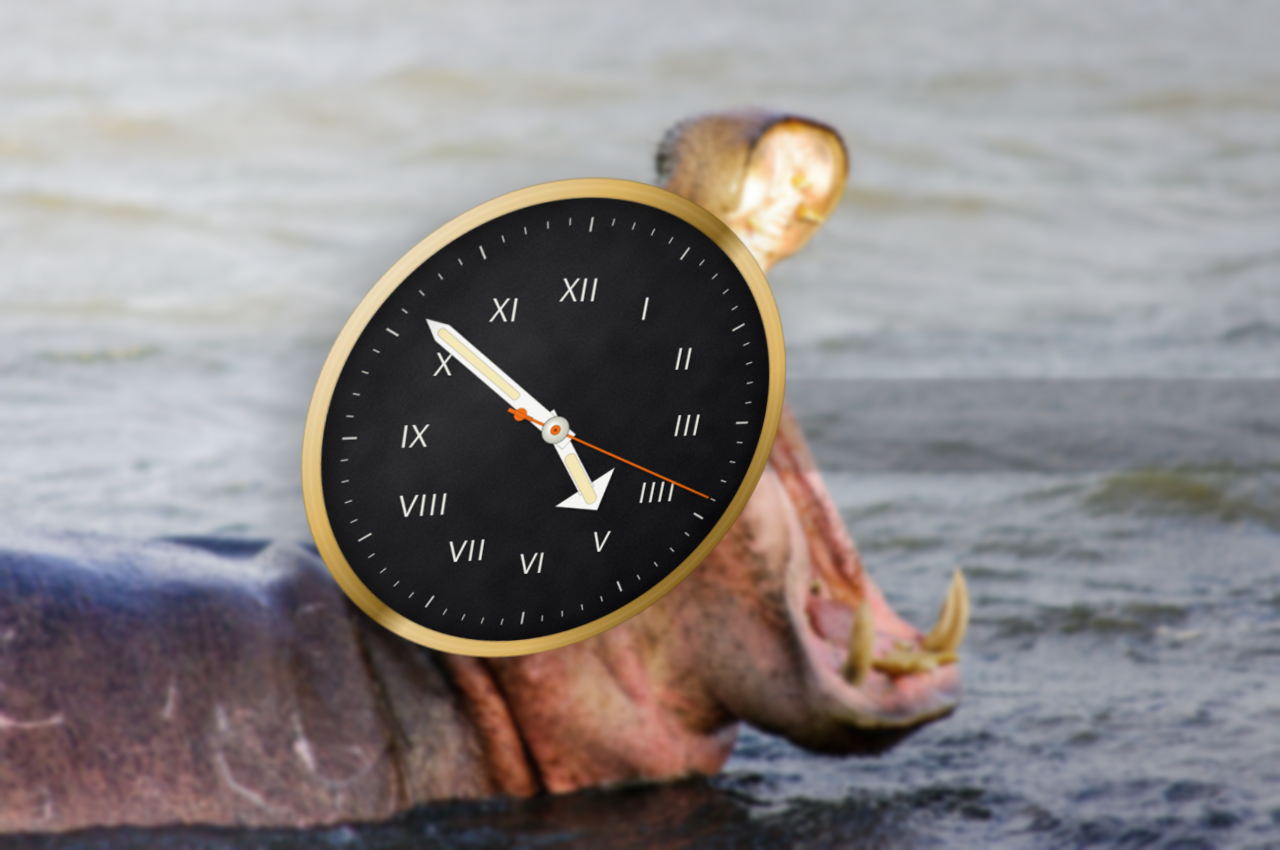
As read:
{"hour": 4, "minute": 51, "second": 19}
